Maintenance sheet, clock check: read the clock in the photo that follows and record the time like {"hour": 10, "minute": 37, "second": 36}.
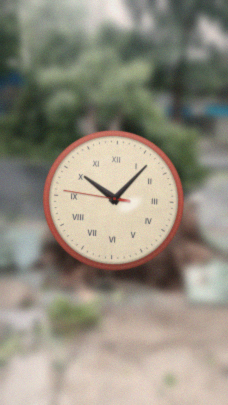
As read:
{"hour": 10, "minute": 6, "second": 46}
